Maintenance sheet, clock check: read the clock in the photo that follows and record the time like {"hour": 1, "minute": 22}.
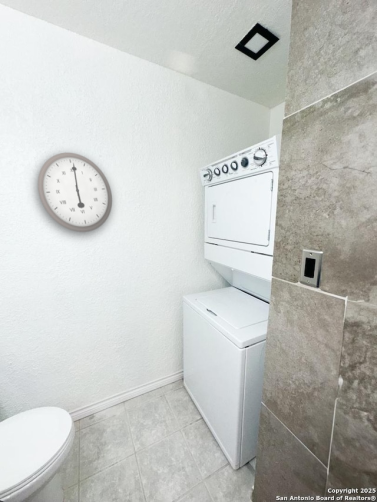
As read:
{"hour": 6, "minute": 1}
